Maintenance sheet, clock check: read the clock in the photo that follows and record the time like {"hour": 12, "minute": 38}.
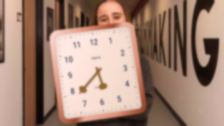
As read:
{"hour": 5, "minute": 38}
